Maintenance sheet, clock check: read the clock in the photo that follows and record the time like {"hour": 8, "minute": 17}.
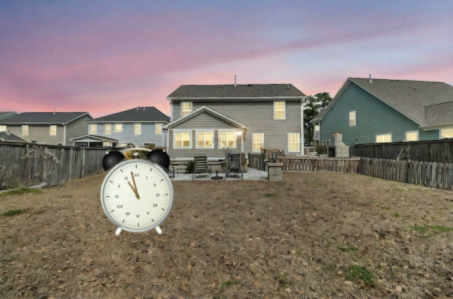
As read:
{"hour": 10, "minute": 58}
